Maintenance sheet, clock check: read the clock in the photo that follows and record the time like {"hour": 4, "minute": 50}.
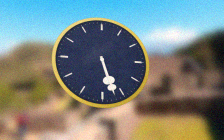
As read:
{"hour": 5, "minute": 27}
